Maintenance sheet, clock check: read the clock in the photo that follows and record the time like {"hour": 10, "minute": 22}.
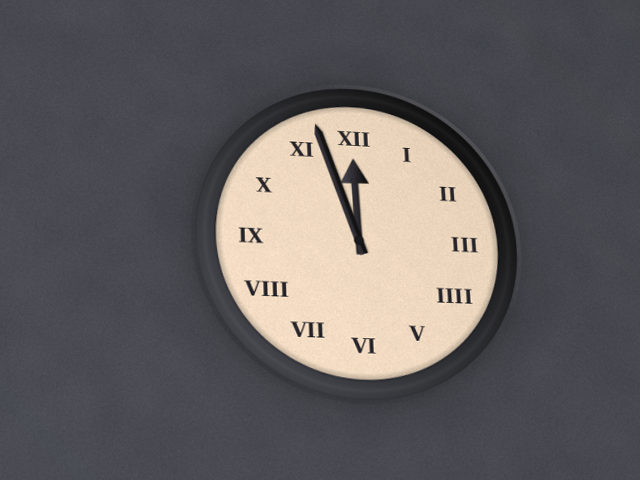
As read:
{"hour": 11, "minute": 57}
